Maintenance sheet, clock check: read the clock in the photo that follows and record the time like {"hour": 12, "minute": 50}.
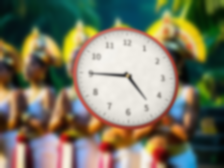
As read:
{"hour": 4, "minute": 45}
